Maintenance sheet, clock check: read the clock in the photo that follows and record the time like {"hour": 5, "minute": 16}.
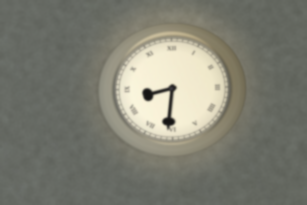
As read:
{"hour": 8, "minute": 31}
